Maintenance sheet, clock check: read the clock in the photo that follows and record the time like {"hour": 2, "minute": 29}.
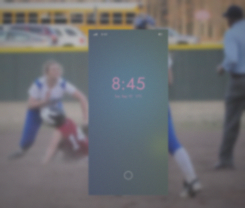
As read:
{"hour": 8, "minute": 45}
